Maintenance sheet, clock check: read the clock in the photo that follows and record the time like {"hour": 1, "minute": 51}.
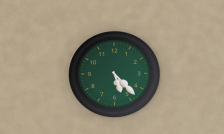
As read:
{"hour": 5, "minute": 23}
